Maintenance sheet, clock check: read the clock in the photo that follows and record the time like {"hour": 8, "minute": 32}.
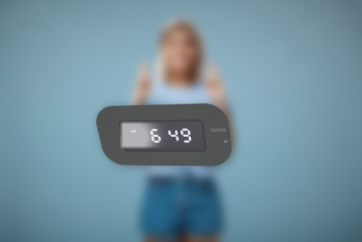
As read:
{"hour": 6, "minute": 49}
